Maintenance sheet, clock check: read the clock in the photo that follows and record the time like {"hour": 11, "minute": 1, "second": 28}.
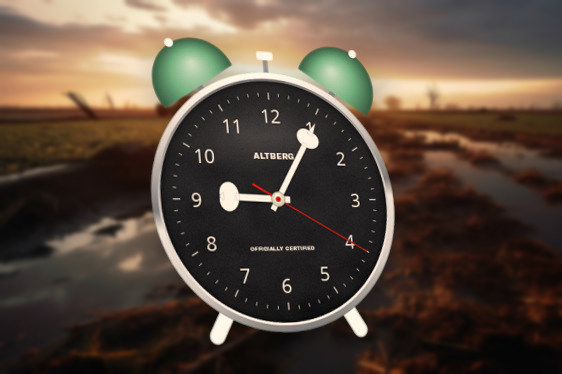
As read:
{"hour": 9, "minute": 5, "second": 20}
